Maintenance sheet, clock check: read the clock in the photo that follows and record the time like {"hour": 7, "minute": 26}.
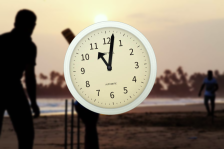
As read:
{"hour": 11, "minute": 2}
